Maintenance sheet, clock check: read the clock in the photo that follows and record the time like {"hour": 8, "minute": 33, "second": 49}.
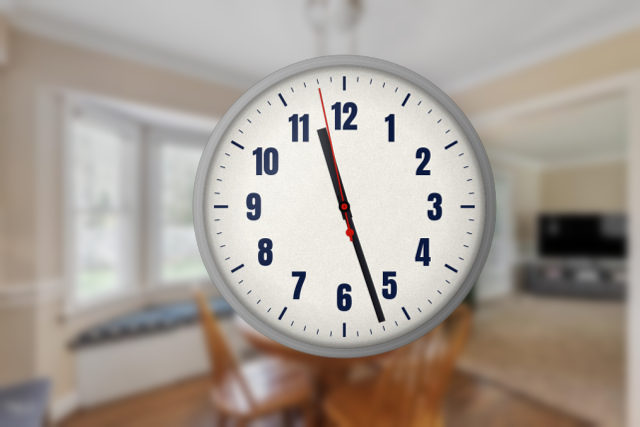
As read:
{"hour": 11, "minute": 26, "second": 58}
